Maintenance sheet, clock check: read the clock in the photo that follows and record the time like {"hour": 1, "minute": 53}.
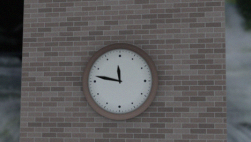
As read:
{"hour": 11, "minute": 47}
